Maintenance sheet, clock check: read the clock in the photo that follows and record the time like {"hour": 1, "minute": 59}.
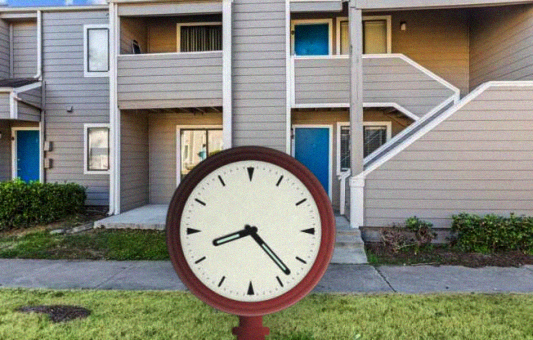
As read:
{"hour": 8, "minute": 23}
